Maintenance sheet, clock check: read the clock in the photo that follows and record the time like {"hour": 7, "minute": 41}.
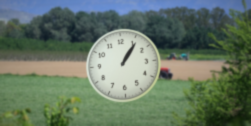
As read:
{"hour": 1, "minute": 6}
